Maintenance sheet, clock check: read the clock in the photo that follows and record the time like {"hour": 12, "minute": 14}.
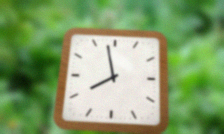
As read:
{"hour": 7, "minute": 58}
